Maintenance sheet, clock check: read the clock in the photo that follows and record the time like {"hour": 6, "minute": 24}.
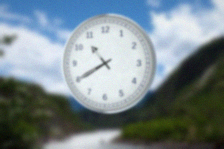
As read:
{"hour": 10, "minute": 40}
